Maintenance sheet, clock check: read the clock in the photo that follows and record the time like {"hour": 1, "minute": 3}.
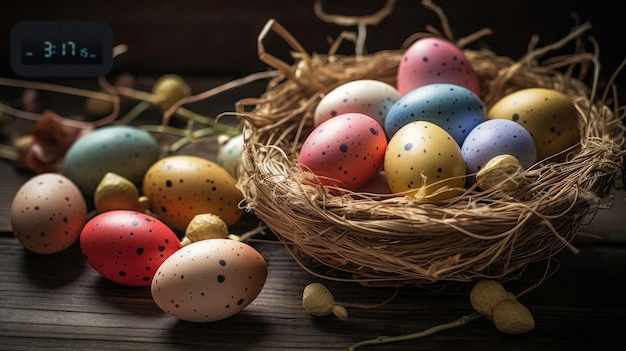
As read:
{"hour": 3, "minute": 17}
